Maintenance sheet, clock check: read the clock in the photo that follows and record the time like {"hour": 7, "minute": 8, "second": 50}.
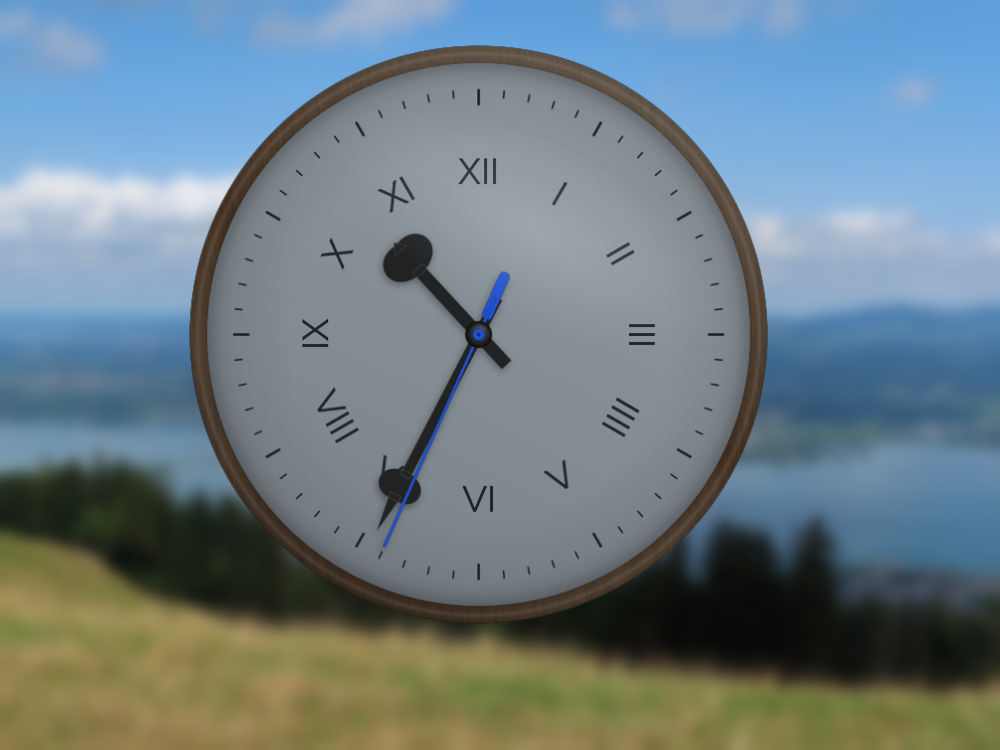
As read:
{"hour": 10, "minute": 34, "second": 34}
